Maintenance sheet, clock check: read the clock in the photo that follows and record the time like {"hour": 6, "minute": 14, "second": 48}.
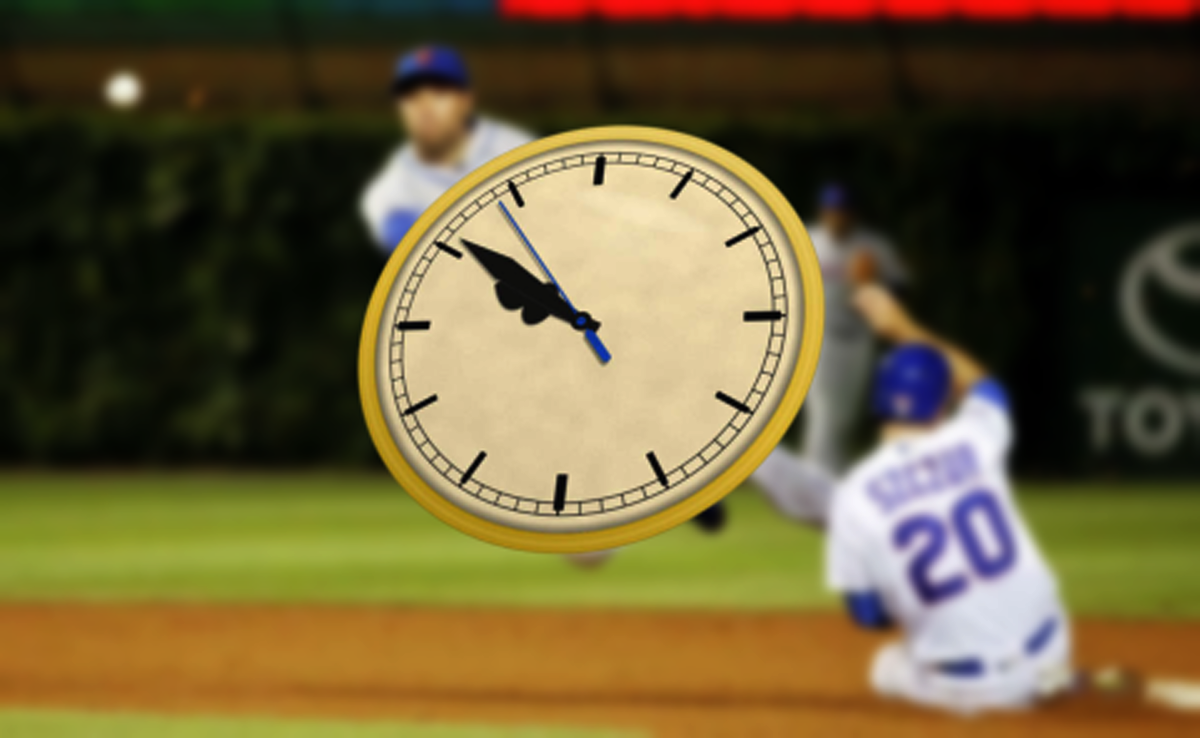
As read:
{"hour": 9, "minute": 50, "second": 54}
